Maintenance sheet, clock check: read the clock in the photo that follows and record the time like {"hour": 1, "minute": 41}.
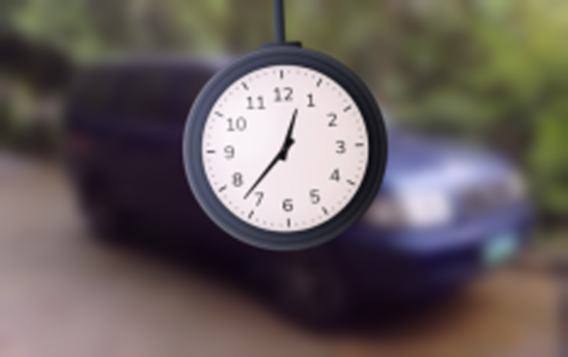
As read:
{"hour": 12, "minute": 37}
